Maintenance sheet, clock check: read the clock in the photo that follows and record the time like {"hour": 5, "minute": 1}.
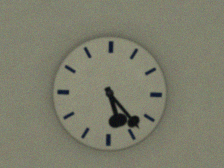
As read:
{"hour": 5, "minute": 23}
